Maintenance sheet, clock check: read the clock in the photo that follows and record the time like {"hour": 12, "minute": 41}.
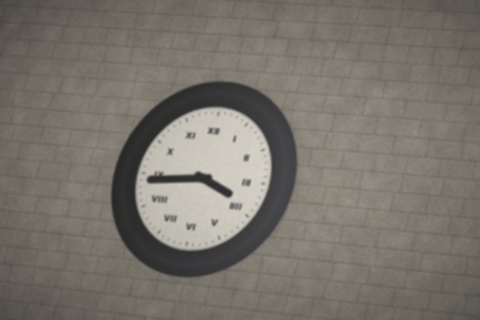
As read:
{"hour": 3, "minute": 44}
